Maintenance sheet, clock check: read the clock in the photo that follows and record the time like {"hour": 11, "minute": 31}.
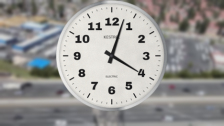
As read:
{"hour": 4, "minute": 3}
